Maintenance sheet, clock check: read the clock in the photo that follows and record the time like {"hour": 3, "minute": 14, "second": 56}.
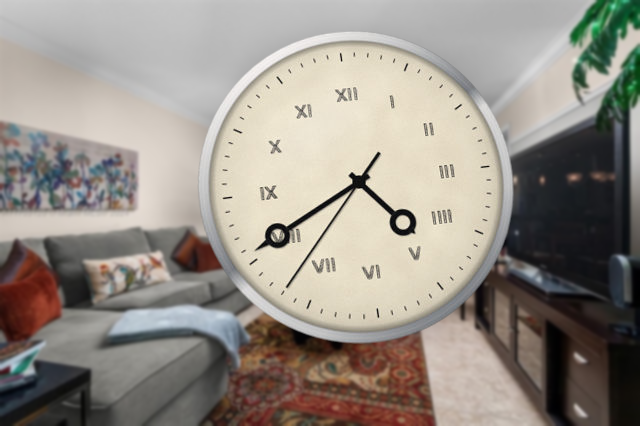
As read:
{"hour": 4, "minute": 40, "second": 37}
